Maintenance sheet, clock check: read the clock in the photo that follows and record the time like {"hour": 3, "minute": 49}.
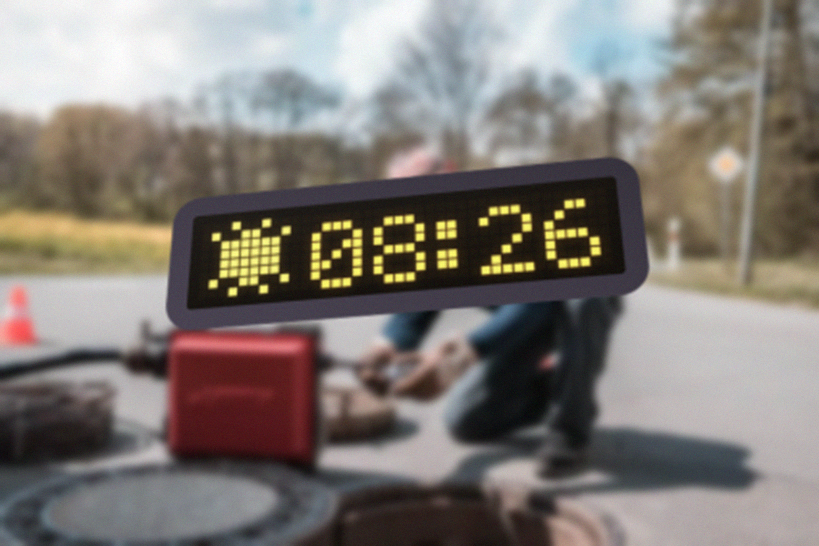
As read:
{"hour": 8, "minute": 26}
